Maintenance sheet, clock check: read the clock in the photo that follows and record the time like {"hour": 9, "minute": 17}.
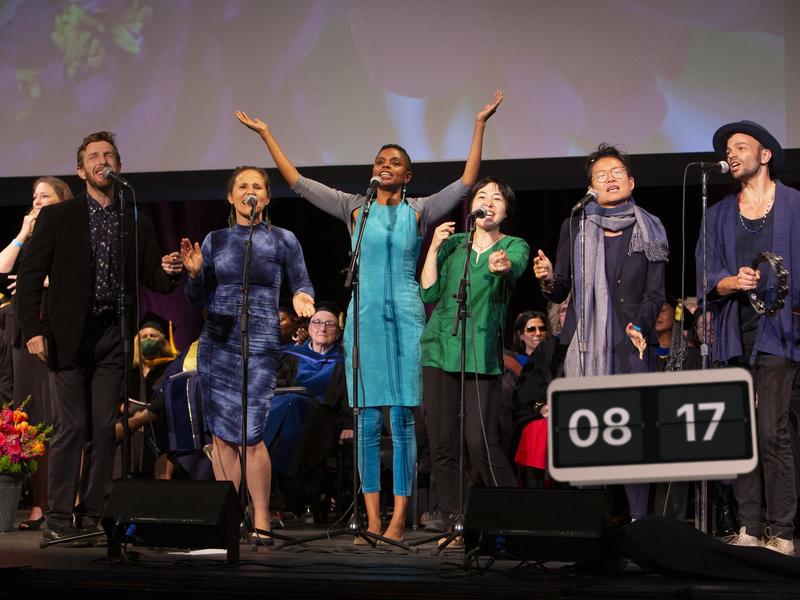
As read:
{"hour": 8, "minute": 17}
